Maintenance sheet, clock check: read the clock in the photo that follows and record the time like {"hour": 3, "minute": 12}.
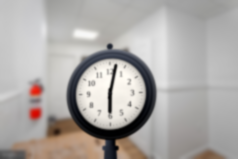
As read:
{"hour": 6, "minute": 2}
